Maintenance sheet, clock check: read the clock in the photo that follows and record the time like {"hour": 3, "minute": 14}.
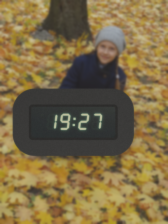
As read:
{"hour": 19, "minute": 27}
